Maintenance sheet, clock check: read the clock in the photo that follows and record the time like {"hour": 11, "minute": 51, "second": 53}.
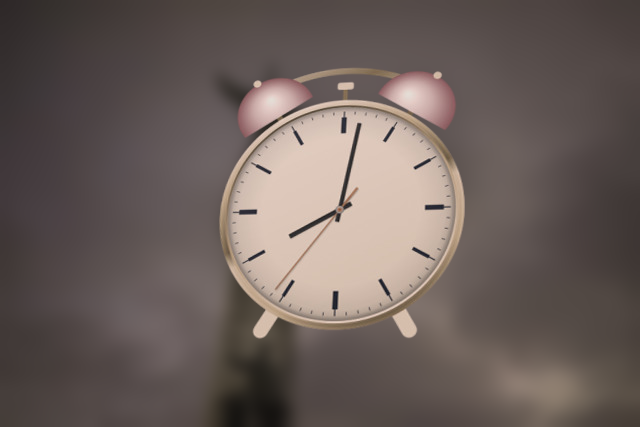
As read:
{"hour": 8, "minute": 1, "second": 36}
